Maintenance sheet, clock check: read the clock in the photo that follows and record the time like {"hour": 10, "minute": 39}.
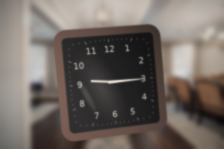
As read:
{"hour": 9, "minute": 15}
